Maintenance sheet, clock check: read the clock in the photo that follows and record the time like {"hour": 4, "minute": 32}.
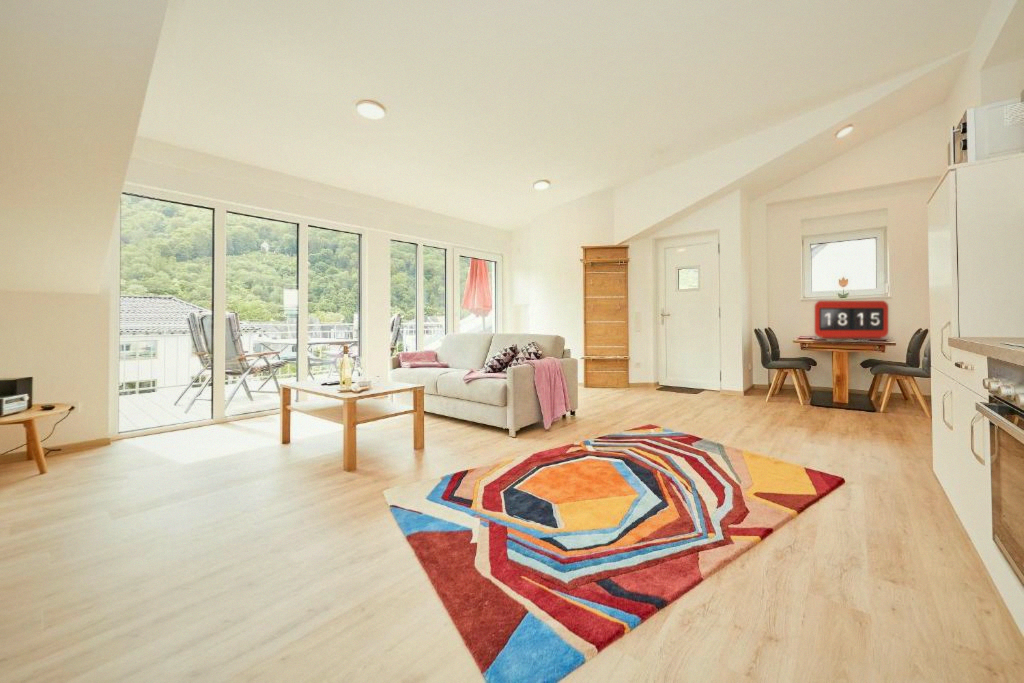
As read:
{"hour": 18, "minute": 15}
